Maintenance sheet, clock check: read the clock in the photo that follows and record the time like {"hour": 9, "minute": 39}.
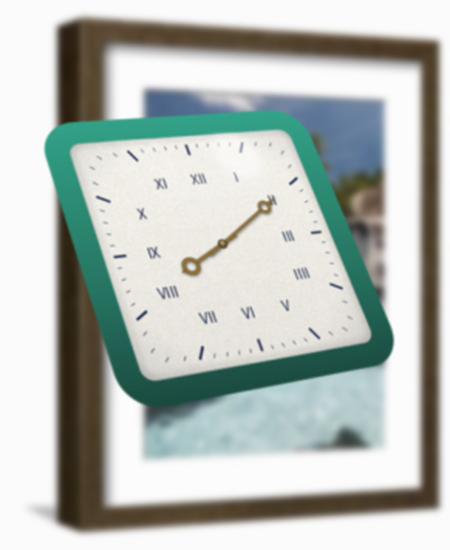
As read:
{"hour": 8, "minute": 10}
